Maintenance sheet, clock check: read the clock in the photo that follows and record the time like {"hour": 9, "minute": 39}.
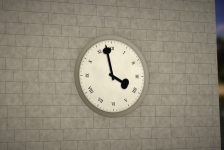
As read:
{"hour": 3, "minute": 58}
